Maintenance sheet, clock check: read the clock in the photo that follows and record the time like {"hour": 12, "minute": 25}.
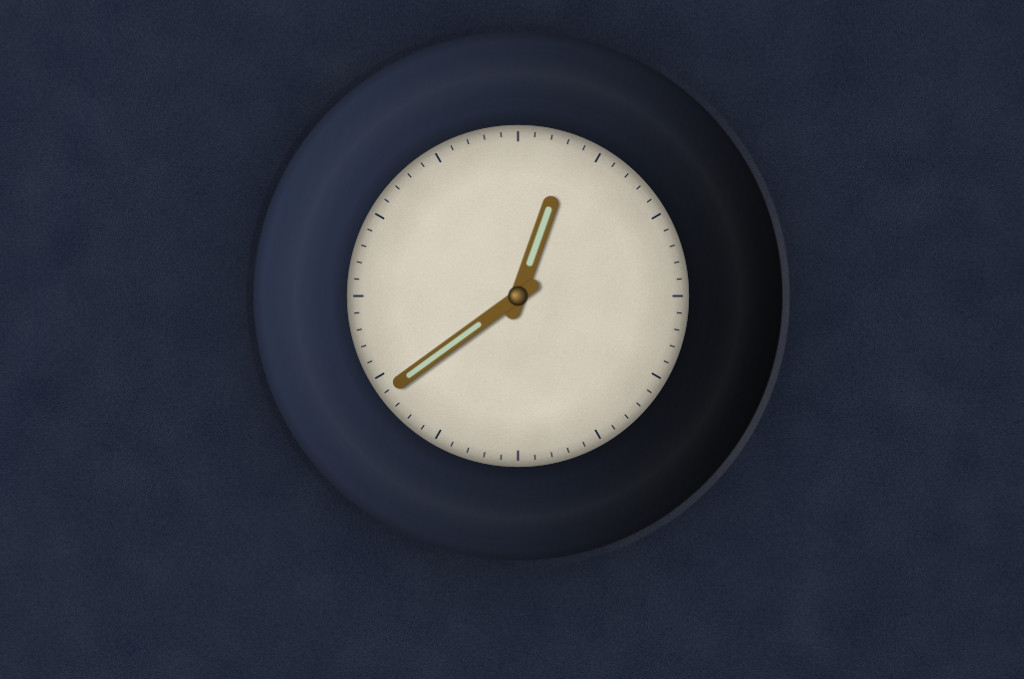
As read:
{"hour": 12, "minute": 39}
